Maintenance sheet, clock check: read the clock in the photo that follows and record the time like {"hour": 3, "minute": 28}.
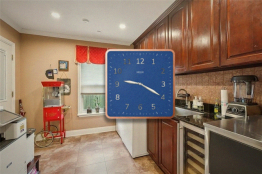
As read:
{"hour": 9, "minute": 20}
